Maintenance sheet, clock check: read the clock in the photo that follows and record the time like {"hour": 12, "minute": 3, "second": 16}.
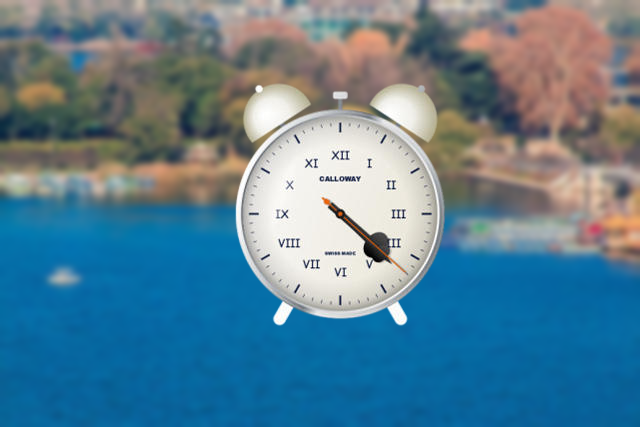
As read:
{"hour": 4, "minute": 22, "second": 22}
